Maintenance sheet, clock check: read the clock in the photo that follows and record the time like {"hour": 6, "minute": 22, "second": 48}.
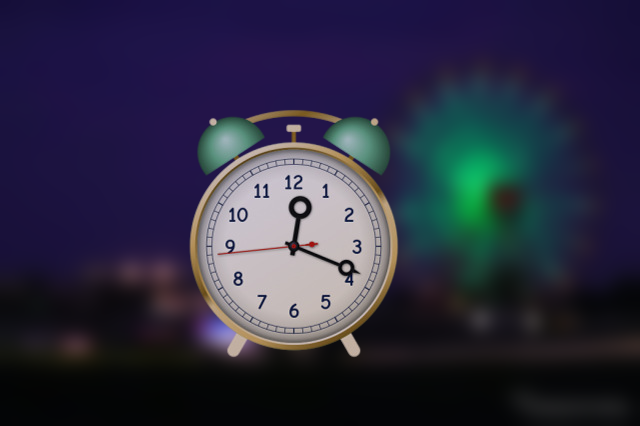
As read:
{"hour": 12, "minute": 18, "second": 44}
